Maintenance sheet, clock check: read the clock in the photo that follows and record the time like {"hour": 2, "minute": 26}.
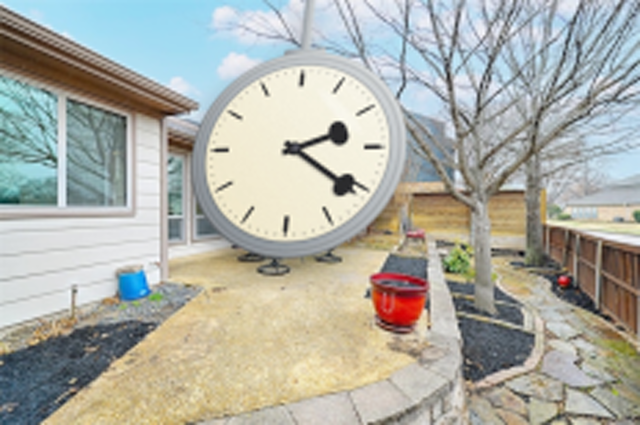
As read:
{"hour": 2, "minute": 21}
